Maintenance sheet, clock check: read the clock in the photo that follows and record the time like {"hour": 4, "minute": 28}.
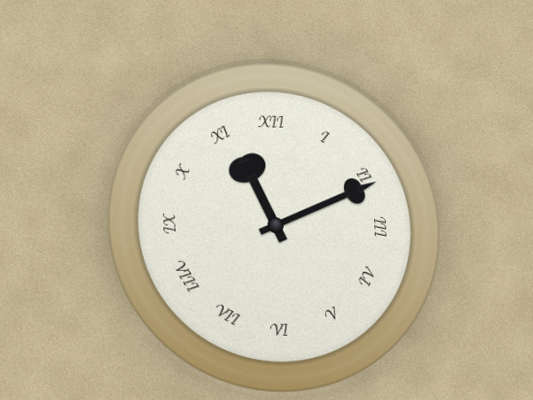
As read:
{"hour": 11, "minute": 11}
